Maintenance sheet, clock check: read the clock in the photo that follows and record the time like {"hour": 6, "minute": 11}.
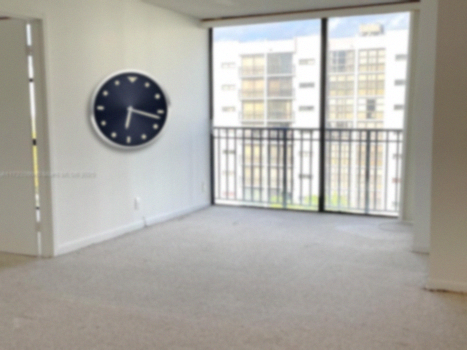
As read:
{"hour": 6, "minute": 17}
